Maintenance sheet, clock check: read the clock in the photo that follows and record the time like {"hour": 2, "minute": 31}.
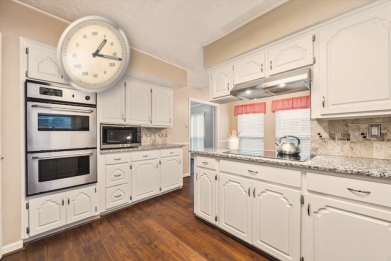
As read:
{"hour": 1, "minute": 17}
